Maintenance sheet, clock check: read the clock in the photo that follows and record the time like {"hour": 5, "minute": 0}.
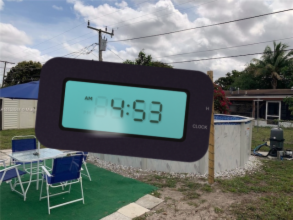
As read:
{"hour": 4, "minute": 53}
